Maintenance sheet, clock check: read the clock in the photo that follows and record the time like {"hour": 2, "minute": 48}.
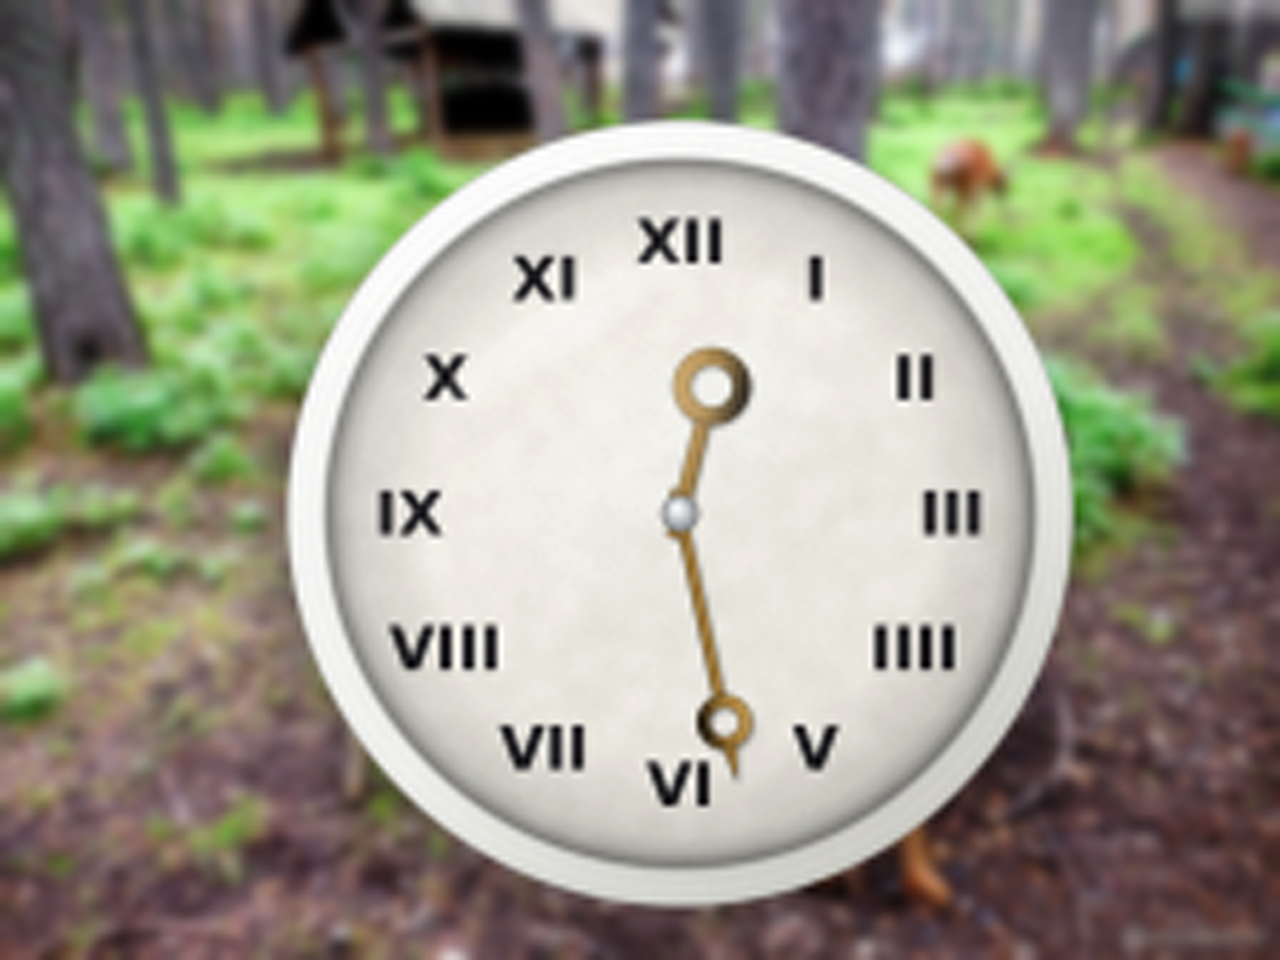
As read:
{"hour": 12, "minute": 28}
